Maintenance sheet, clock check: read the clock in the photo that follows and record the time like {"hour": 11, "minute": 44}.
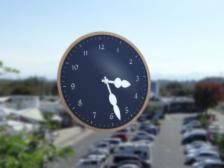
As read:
{"hour": 3, "minute": 28}
